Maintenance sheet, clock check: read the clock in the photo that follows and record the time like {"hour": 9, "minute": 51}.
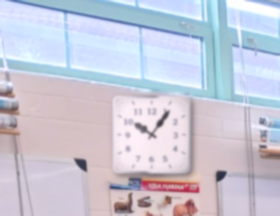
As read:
{"hour": 10, "minute": 6}
